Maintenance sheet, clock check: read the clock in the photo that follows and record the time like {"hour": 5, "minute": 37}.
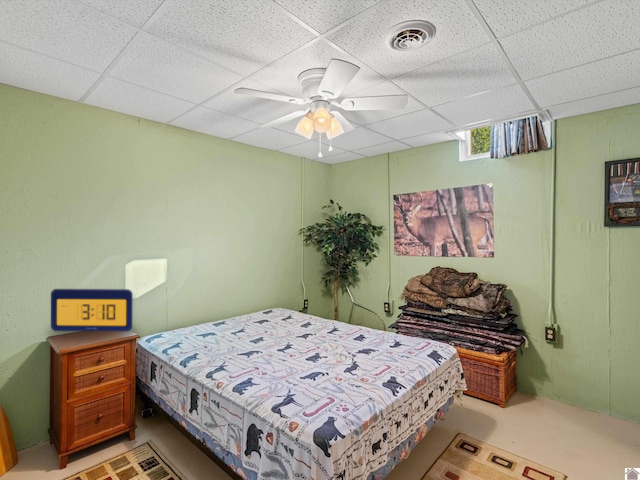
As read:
{"hour": 3, "minute": 10}
